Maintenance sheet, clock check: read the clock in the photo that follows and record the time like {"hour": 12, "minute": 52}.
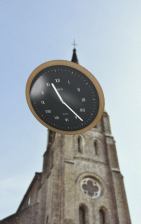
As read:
{"hour": 11, "minute": 24}
